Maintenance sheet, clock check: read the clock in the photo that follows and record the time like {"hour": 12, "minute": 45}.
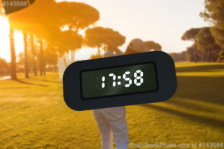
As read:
{"hour": 17, "minute": 58}
